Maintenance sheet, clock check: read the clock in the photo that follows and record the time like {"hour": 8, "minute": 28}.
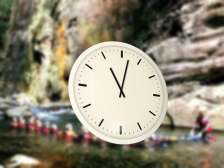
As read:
{"hour": 11, "minute": 2}
